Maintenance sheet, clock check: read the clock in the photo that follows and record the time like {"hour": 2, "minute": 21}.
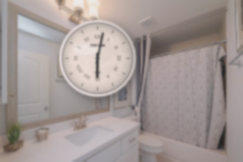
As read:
{"hour": 6, "minute": 2}
